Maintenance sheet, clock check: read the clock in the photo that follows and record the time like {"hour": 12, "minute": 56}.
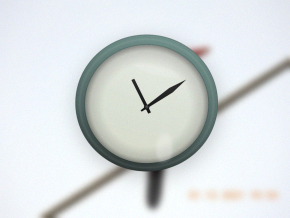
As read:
{"hour": 11, "minute": 9}
